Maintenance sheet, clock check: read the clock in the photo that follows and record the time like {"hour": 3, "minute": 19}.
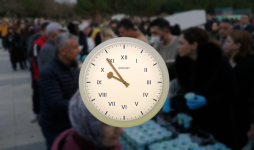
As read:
{"hour": 9, "minute": 54}
